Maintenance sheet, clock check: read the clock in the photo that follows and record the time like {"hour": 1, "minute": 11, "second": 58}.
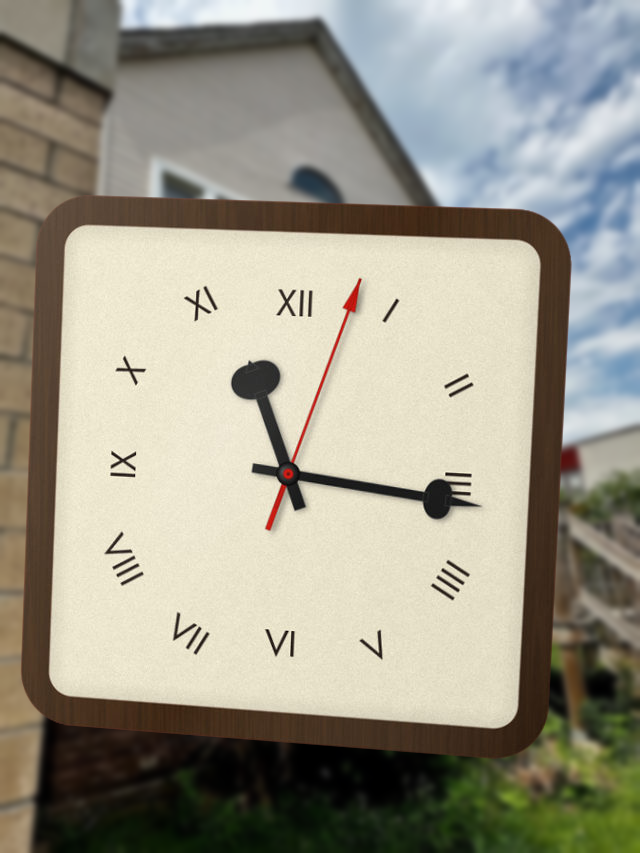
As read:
{"hour": 11, "minute": 16, "second": 3}
